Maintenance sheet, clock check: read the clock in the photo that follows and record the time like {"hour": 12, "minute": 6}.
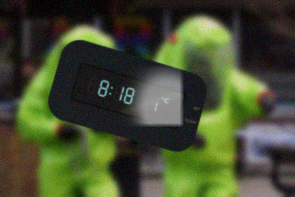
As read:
{"hour": 8, "minute": 18}
